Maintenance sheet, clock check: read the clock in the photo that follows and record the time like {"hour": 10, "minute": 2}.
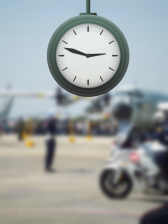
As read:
{"hour": 2, "minute": 48}
